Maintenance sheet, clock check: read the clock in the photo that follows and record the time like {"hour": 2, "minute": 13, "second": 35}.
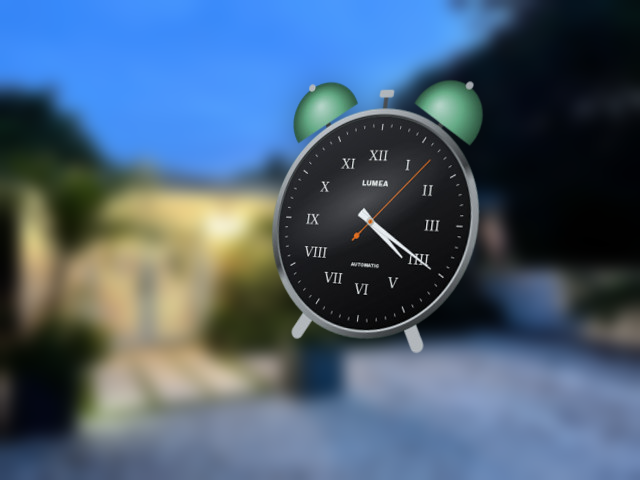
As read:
{"hour": 4, "minute": 20, "second": 7}
